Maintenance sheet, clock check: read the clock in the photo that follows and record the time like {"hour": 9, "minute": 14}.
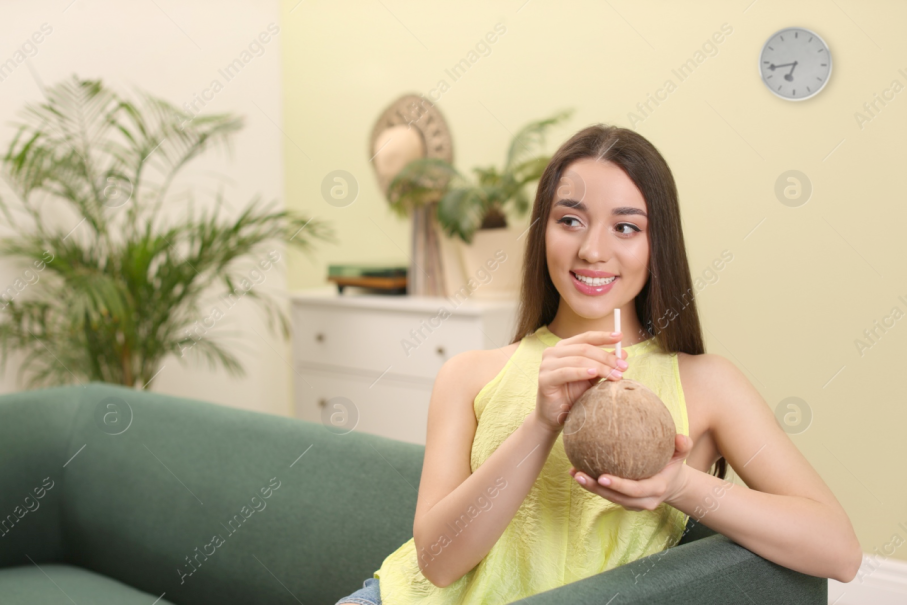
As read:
{"hour": 6, "minute": 43}
